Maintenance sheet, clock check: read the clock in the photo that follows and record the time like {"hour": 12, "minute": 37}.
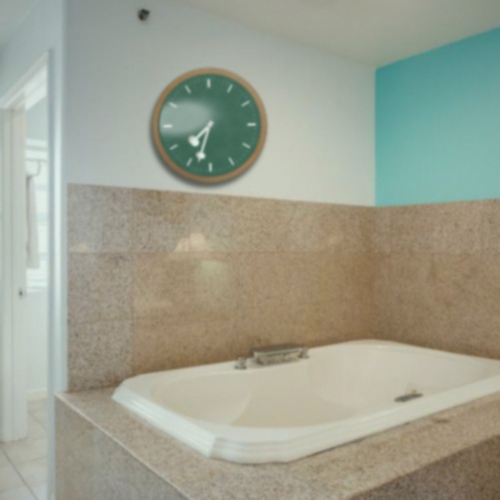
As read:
{"hour": 7, "minute": 33}
